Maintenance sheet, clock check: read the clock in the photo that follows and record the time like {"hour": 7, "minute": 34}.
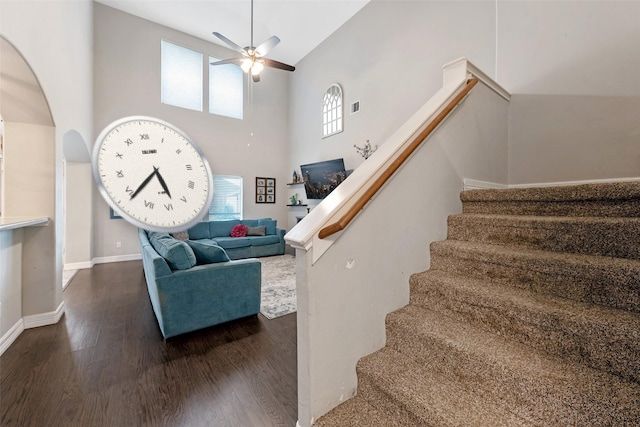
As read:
{"hour": 5, "minute": 39}
